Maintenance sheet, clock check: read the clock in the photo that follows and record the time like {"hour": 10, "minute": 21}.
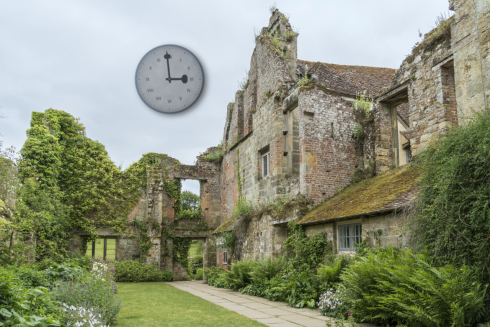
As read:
{"hour": 2, "minute": 59}
